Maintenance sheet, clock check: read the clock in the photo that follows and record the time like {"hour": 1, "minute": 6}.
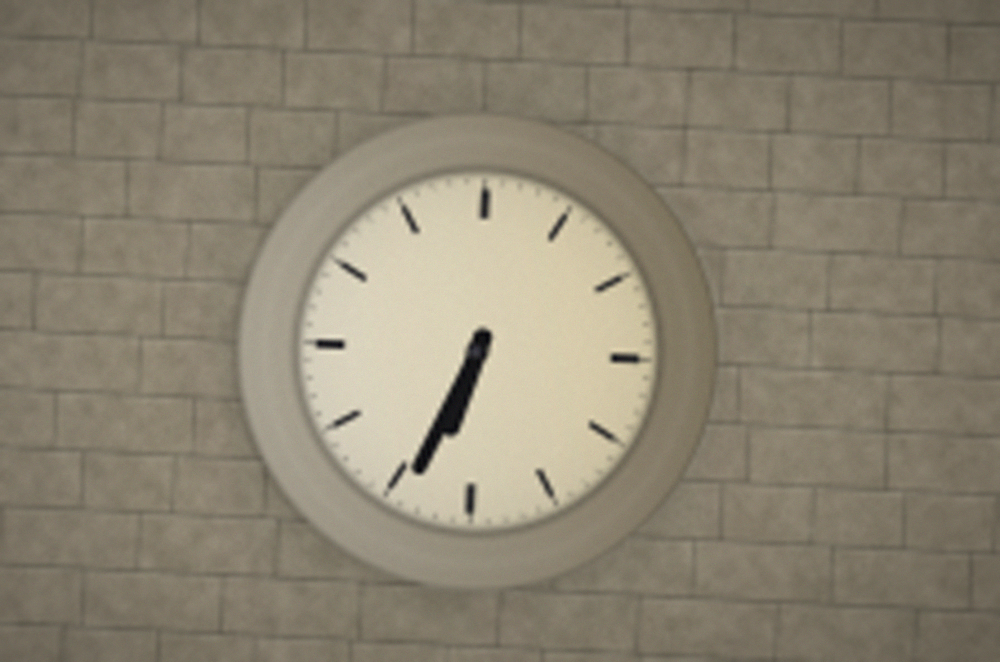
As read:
{"hour": 6, "minute": 34}
